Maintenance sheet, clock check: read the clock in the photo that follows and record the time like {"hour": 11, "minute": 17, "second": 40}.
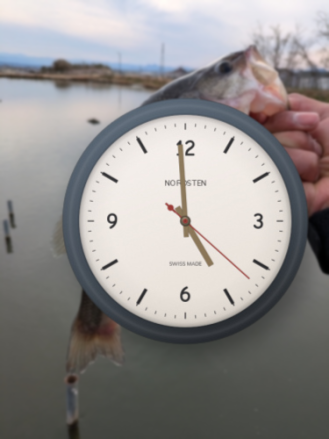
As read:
{"hour": 4, "minute": 59, "second": 22}
